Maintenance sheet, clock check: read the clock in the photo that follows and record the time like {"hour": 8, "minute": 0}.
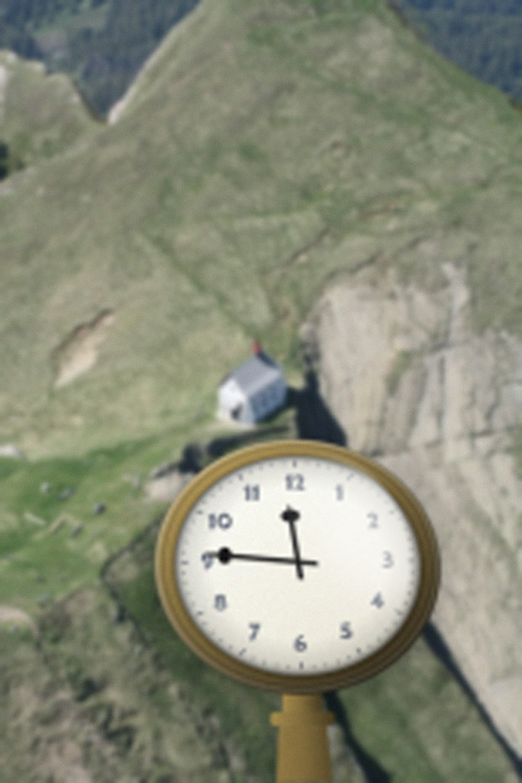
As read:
{"hour": 11, "minute": 46}
